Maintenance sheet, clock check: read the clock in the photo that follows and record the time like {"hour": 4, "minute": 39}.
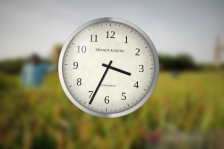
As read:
{"hour": 3, "minute": 34}
